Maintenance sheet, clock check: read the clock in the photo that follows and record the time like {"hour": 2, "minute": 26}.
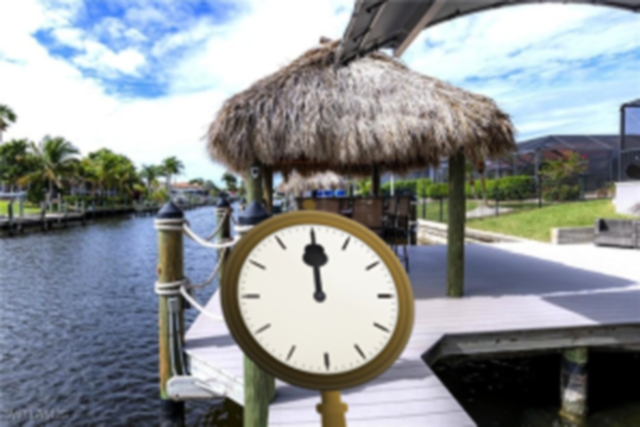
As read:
{"hour": 12, "minute": 0}
